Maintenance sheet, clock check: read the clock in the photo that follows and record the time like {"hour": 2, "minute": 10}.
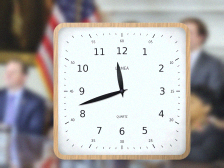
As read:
{"hour": 11, "minute": 42}
